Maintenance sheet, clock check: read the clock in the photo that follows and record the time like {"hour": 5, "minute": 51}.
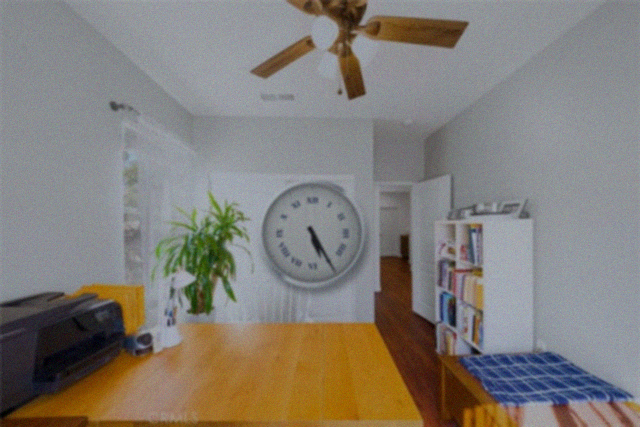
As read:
{"hour": 5, "minute": 25}
